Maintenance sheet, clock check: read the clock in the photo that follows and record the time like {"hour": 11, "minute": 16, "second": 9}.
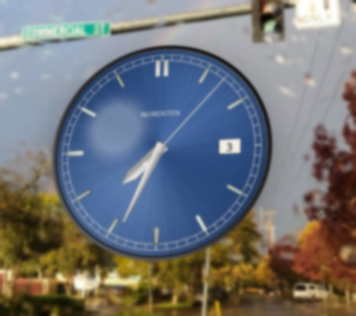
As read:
{"hour": 7, "minute": 34, "second": 7}
